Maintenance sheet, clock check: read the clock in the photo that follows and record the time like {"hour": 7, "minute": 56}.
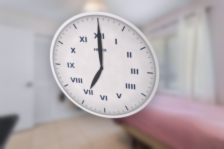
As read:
{"hour": 7, "minute": 0}
